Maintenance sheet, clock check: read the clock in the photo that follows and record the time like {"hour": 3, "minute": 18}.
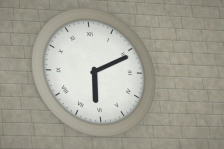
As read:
{"hour": 6, "minute": 11}
